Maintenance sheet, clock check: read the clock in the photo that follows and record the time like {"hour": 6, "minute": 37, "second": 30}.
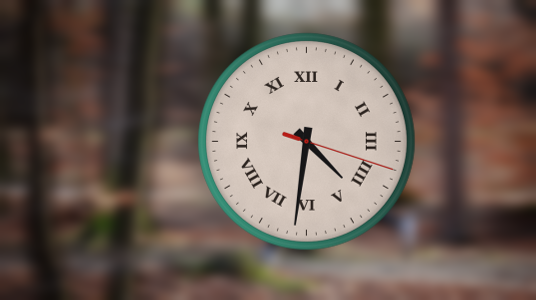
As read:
{"hour": 4, "minute": 31, "second": 18}
